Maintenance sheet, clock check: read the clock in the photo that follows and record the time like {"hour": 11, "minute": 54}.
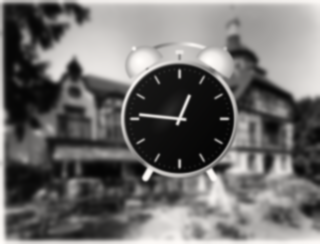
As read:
{"hour": 12, "minute": 46}
